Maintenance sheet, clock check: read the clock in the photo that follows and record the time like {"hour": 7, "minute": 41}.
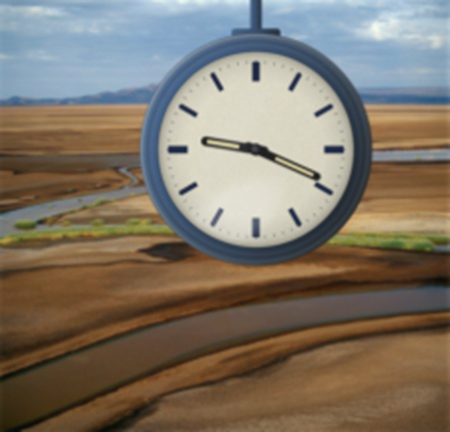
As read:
{"hour": 9, "minute": 19}
